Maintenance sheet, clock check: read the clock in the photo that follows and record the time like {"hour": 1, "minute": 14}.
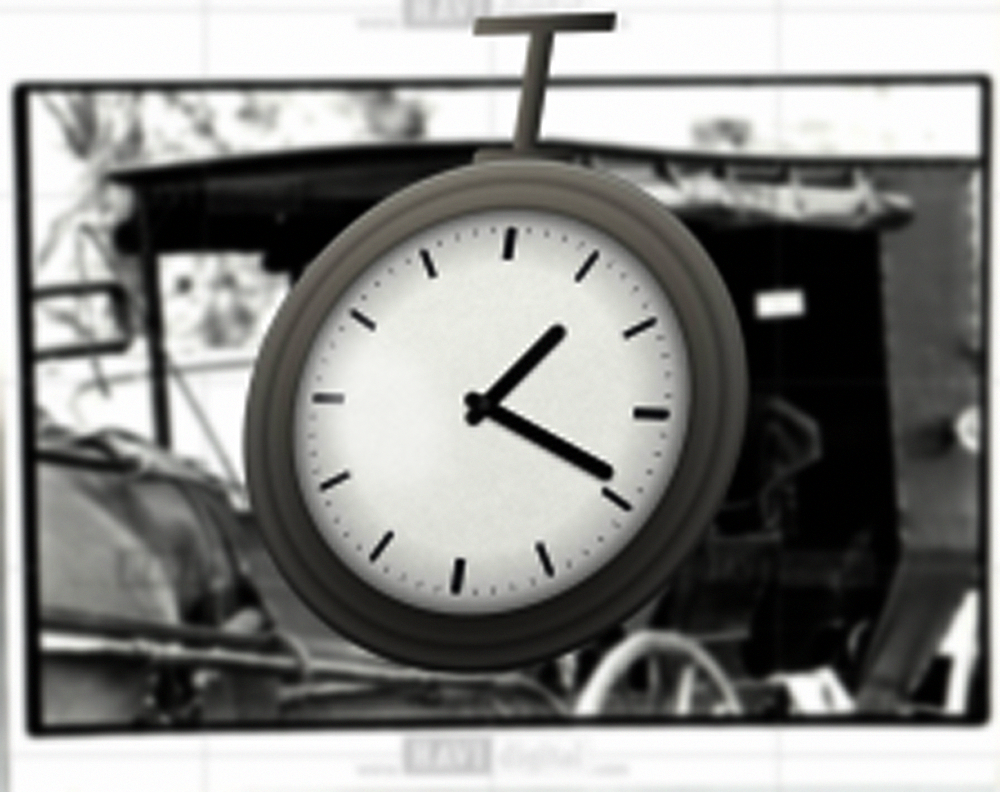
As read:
{"hour": 1, "minute": 19}
